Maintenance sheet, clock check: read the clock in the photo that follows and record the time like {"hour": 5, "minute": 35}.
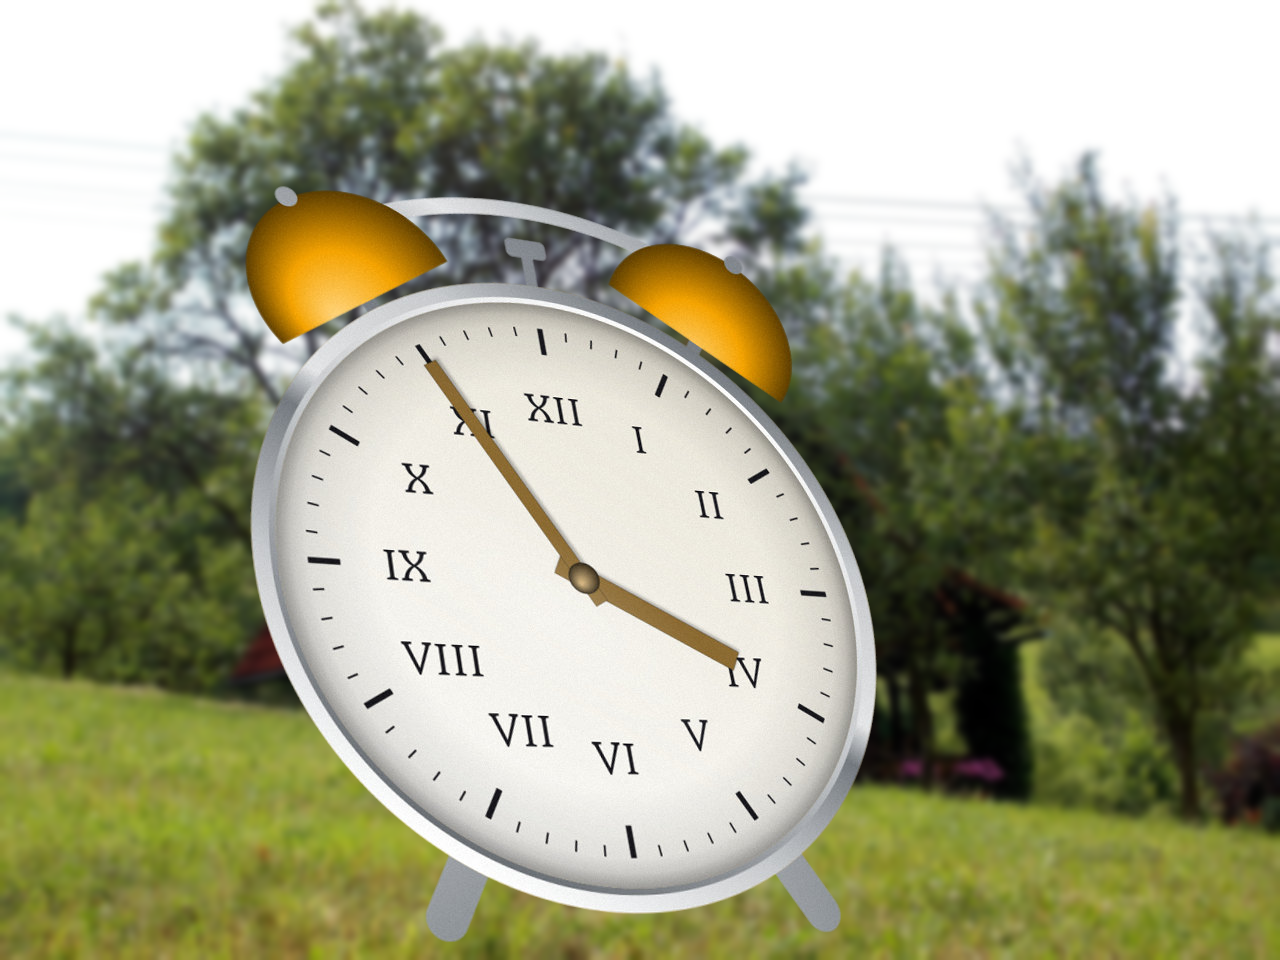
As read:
{"hour": 3, "minute": 55}
